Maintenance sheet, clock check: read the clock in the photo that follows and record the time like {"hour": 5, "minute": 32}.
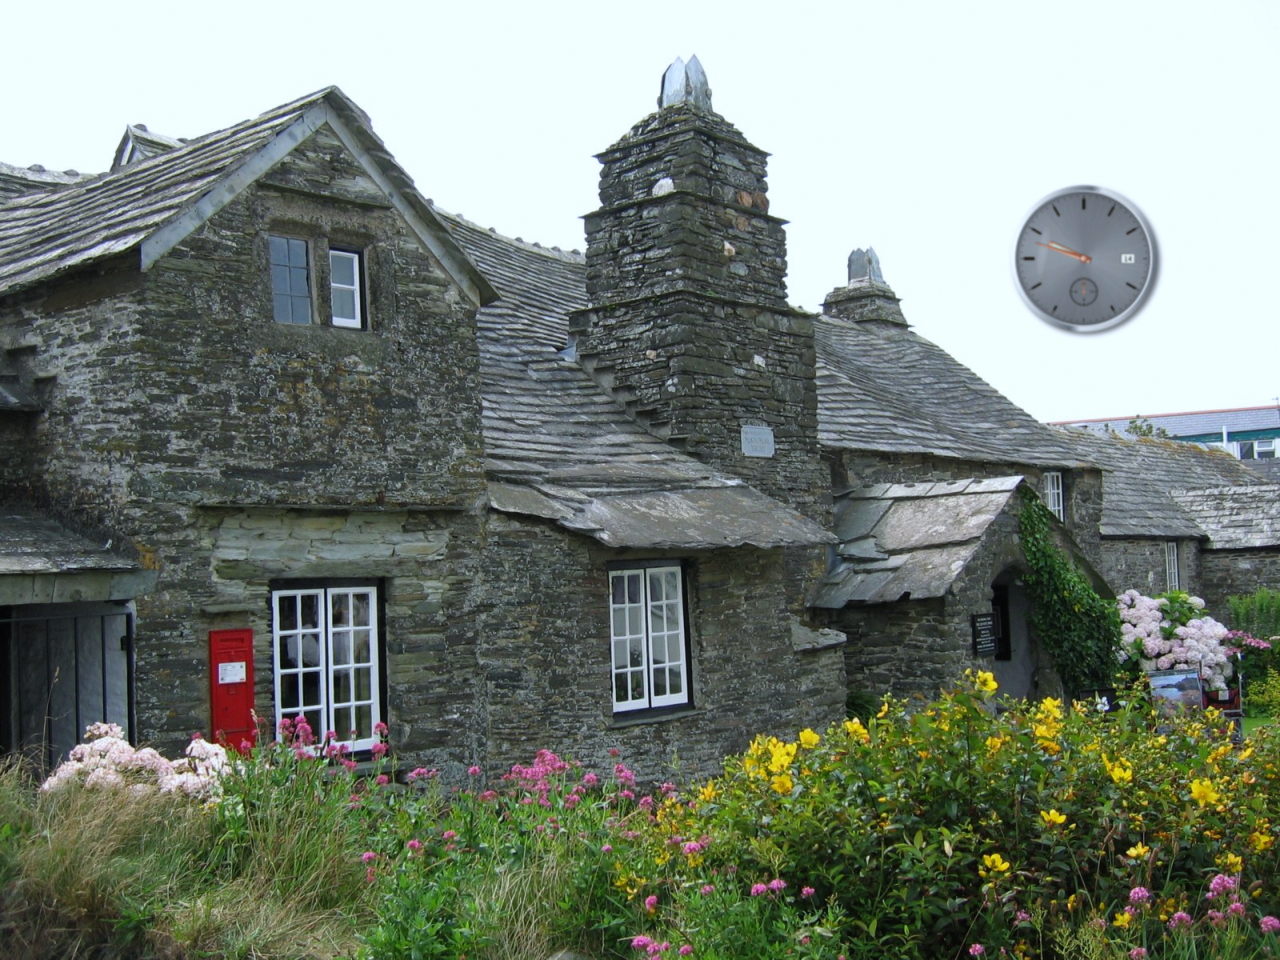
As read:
{"hour": 9, "minute": 48}
